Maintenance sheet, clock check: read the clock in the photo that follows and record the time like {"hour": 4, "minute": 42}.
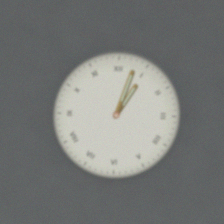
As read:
{"hour": 1, "minute": 3}
